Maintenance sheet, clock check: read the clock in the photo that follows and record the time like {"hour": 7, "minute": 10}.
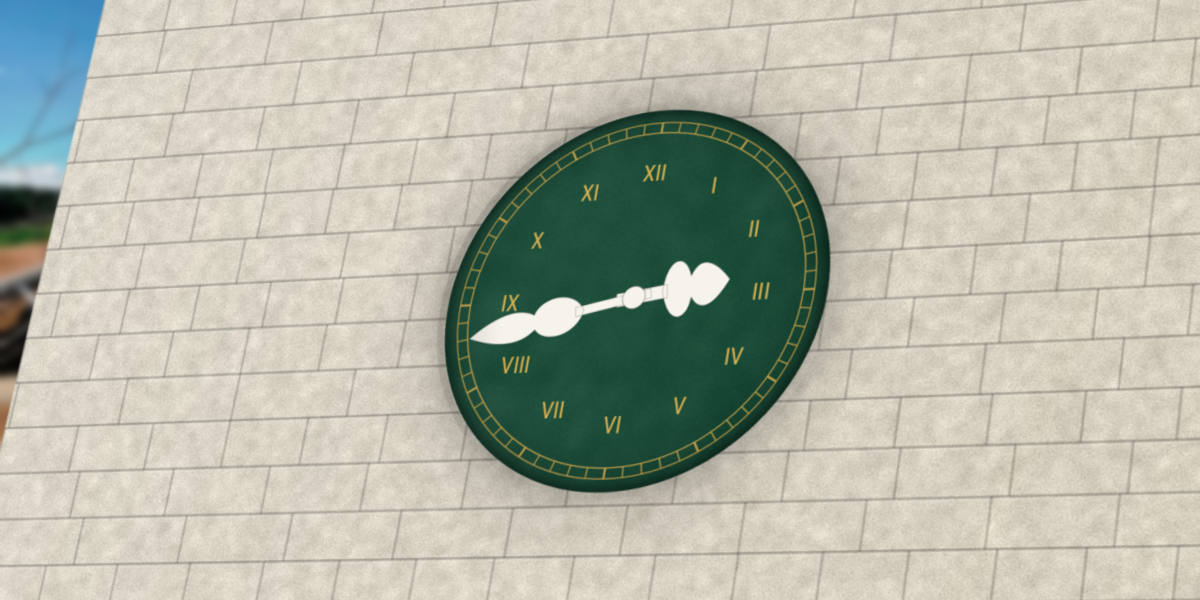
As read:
{"hour": 2, "minute": 43}
